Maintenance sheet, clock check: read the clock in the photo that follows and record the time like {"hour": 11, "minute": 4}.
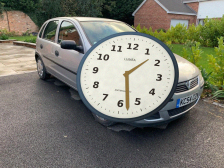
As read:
{"hour": 1, "minute": 28}
